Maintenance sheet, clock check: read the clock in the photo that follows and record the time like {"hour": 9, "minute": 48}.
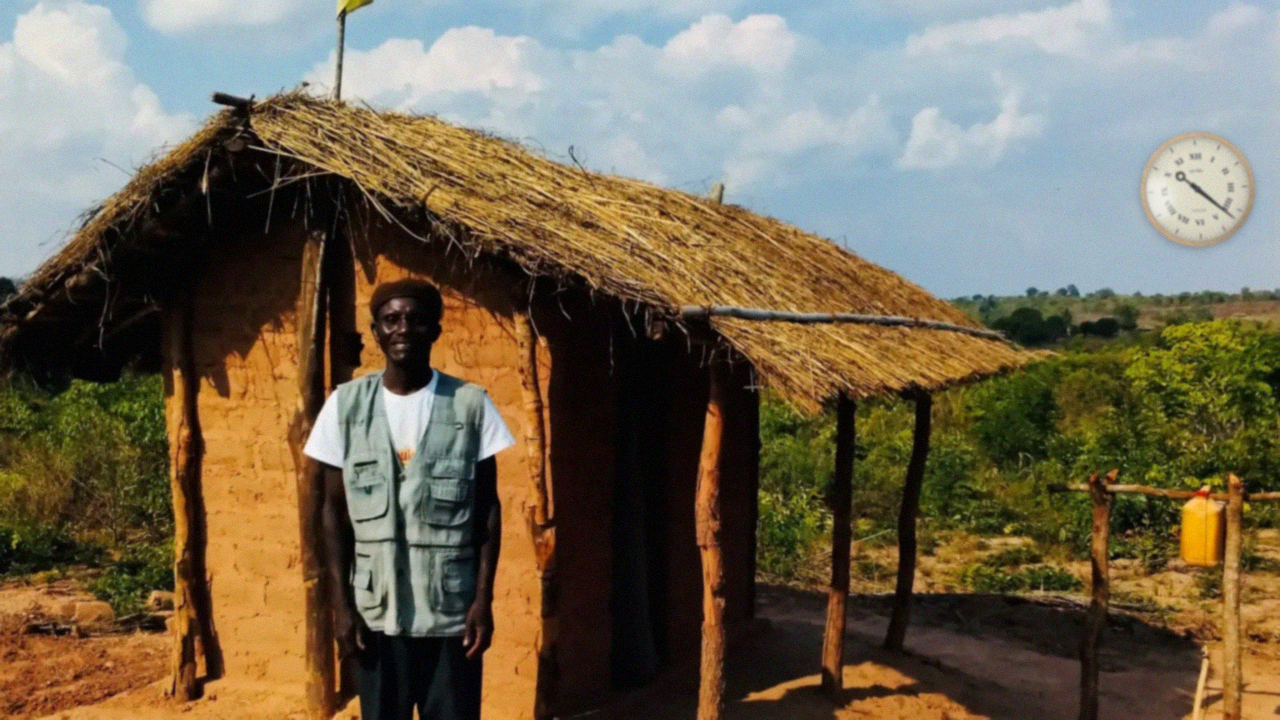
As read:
{"hour": 10, "minute": 22}
